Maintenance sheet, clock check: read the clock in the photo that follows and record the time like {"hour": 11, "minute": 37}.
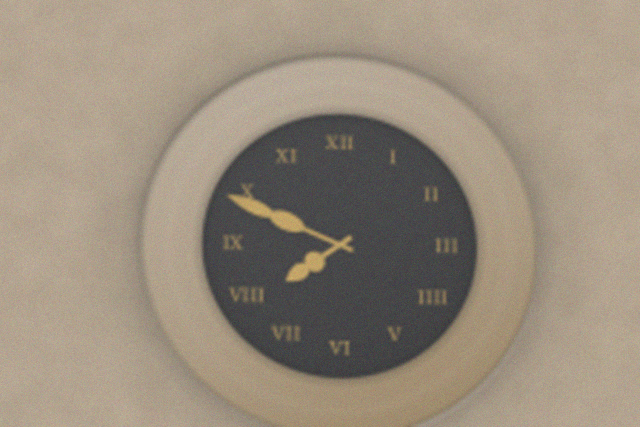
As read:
{"hour": 7, "minute": 49}
